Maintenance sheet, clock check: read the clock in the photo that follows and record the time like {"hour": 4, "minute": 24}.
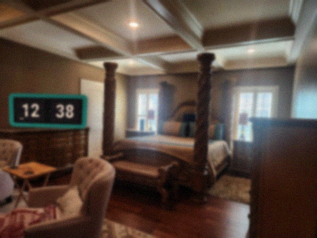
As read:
{"hour": 12, "minute": 38}
